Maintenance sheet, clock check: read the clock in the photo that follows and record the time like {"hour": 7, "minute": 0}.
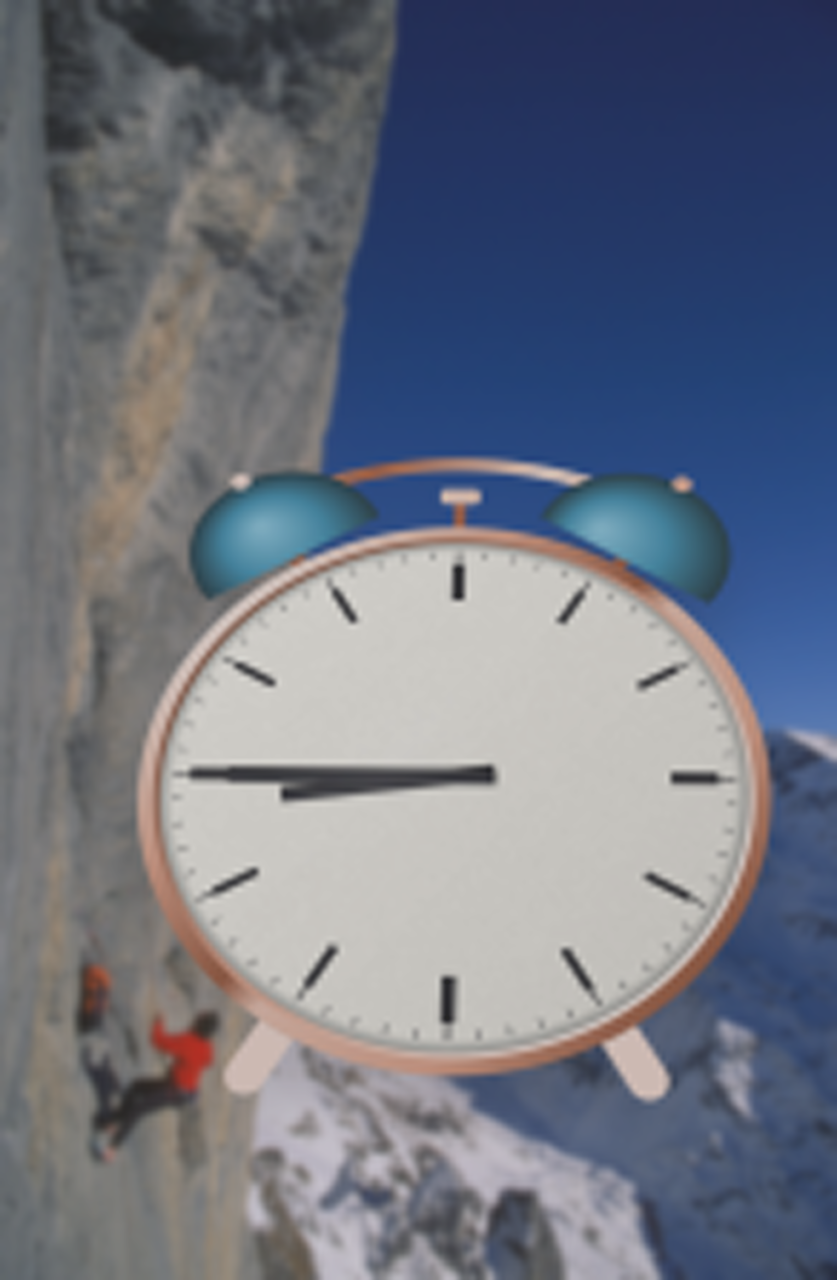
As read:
{"hour": 8, "minute": 45}
